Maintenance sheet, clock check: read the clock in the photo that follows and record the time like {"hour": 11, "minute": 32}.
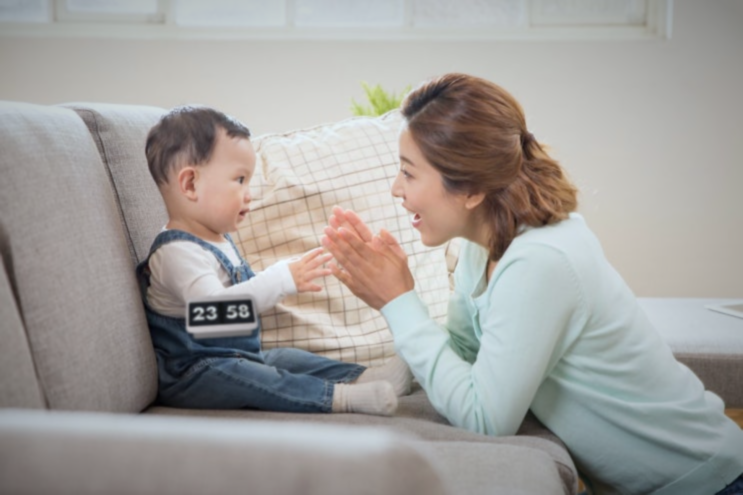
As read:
{"hour": 23, "minute": 58}
